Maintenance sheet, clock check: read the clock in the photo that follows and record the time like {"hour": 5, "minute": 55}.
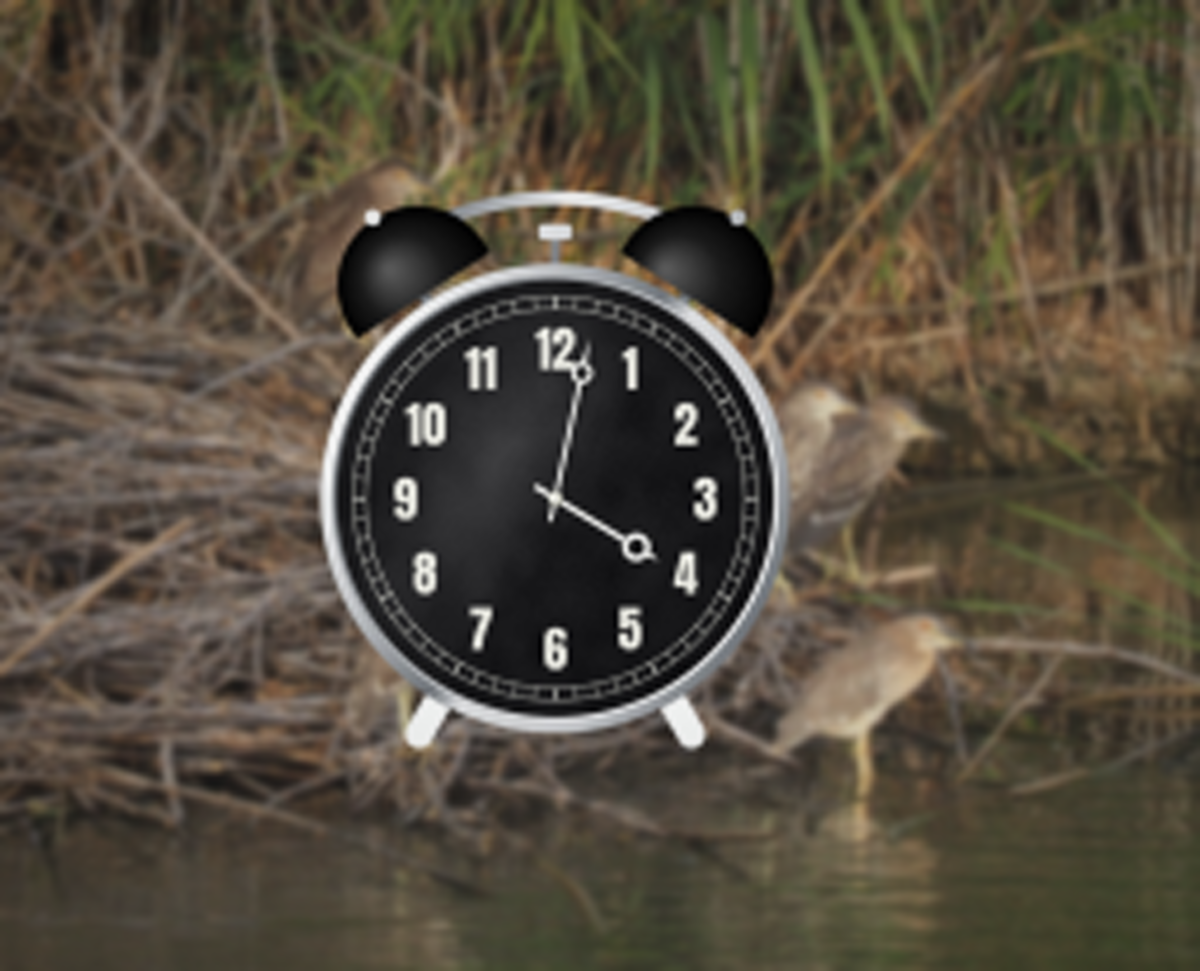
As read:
{"hour": 4, "minute": 2}
